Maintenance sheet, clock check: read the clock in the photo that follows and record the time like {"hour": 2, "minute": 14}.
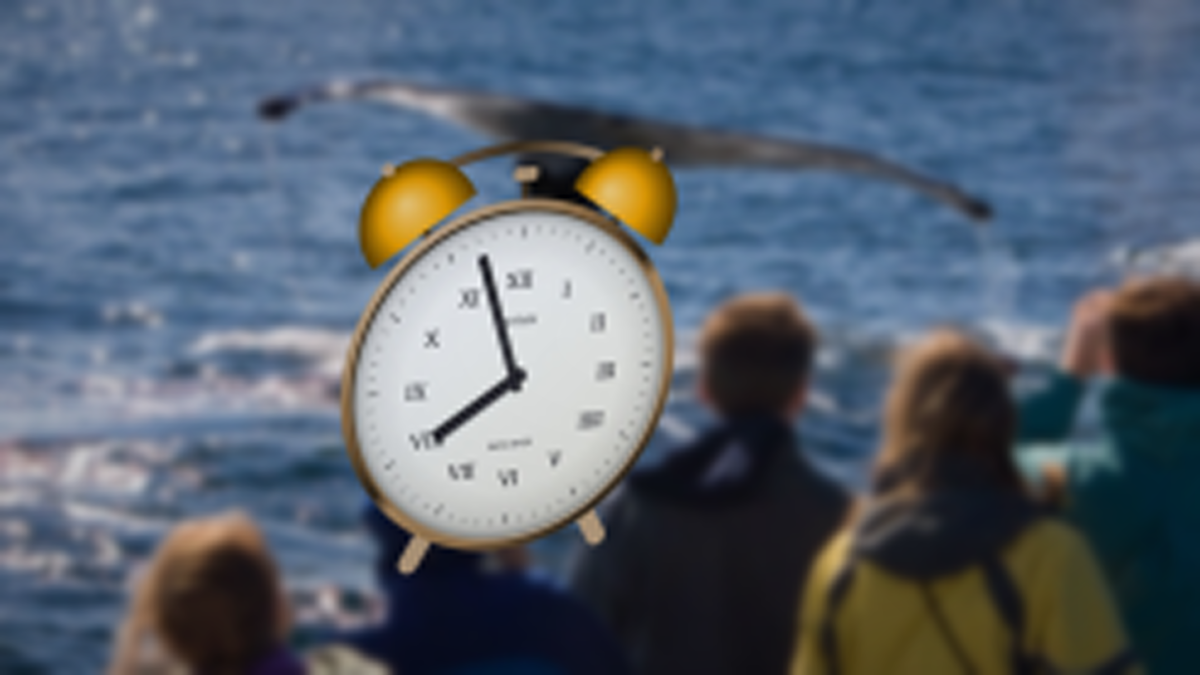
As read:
{"hour": 7, "minute": 57}
